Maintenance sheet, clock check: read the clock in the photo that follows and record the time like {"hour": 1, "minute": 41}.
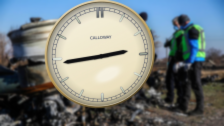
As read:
{"hour": 2, "minute": 44}
